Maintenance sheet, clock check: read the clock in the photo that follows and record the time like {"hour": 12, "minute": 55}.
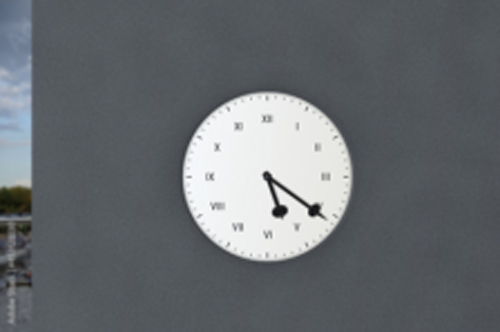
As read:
{"hour": 5, "minute": 21}
